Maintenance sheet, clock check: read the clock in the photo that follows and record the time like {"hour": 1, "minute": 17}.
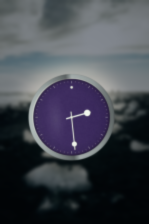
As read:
{"hour": 2, "minute": 29}
